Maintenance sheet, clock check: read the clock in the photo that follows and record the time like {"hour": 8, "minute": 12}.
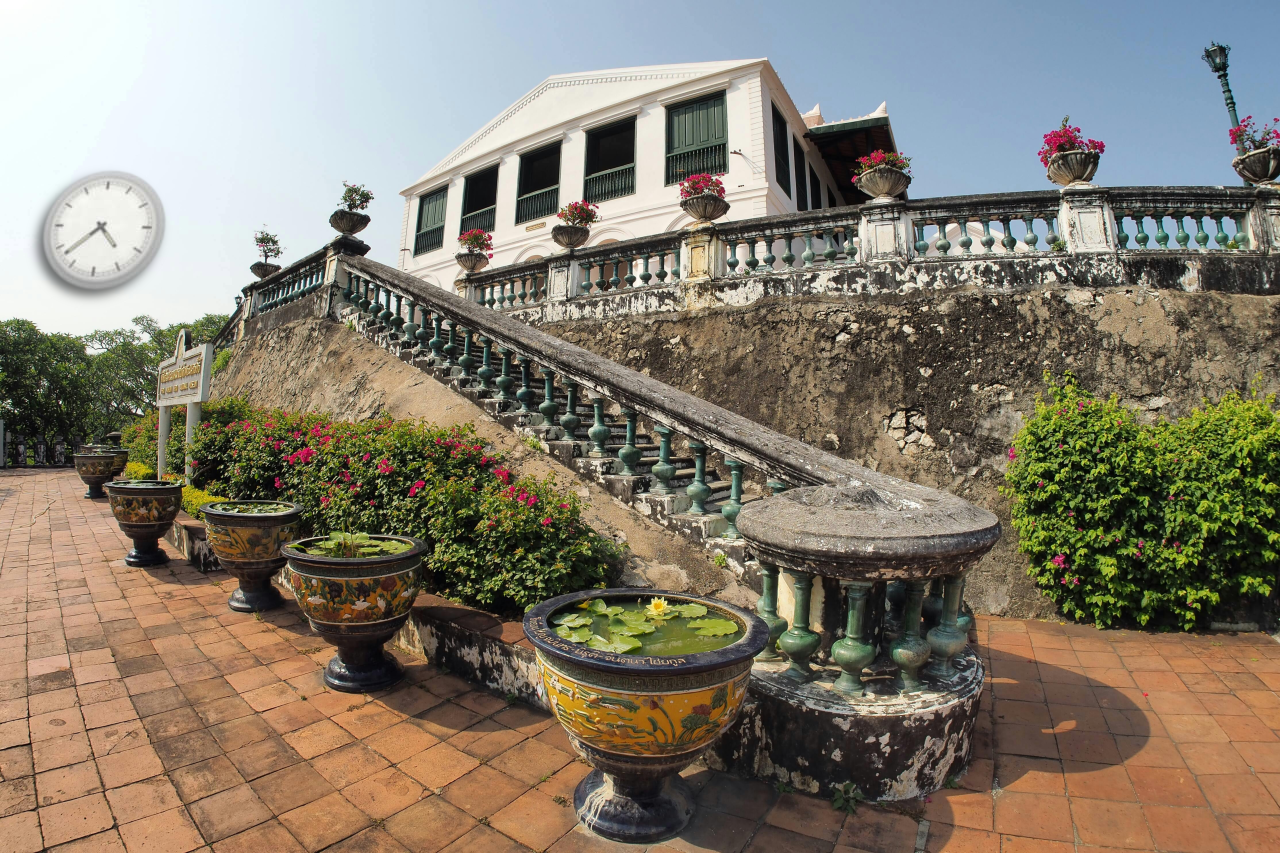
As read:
{"hour": 4, "minute": 38}
